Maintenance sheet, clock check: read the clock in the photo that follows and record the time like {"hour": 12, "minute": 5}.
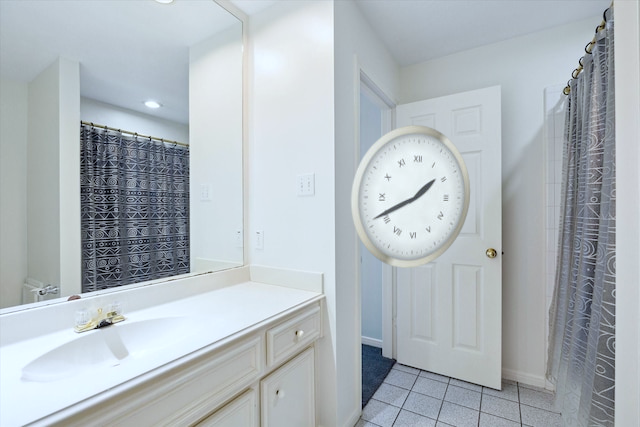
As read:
{"hour": 1, "minute": 41}
